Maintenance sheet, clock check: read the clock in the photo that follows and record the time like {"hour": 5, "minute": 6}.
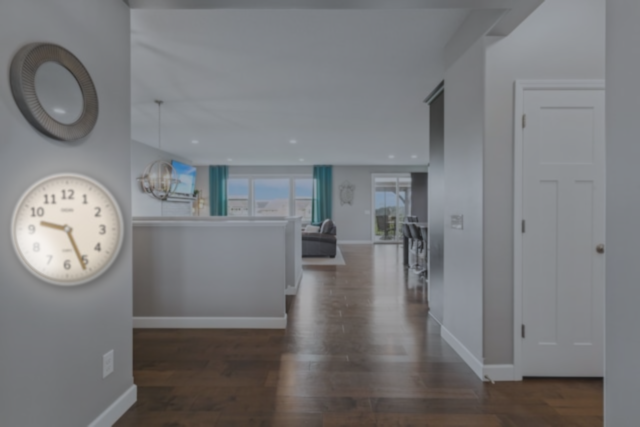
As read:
{"hour": 9, "minute": 26}
